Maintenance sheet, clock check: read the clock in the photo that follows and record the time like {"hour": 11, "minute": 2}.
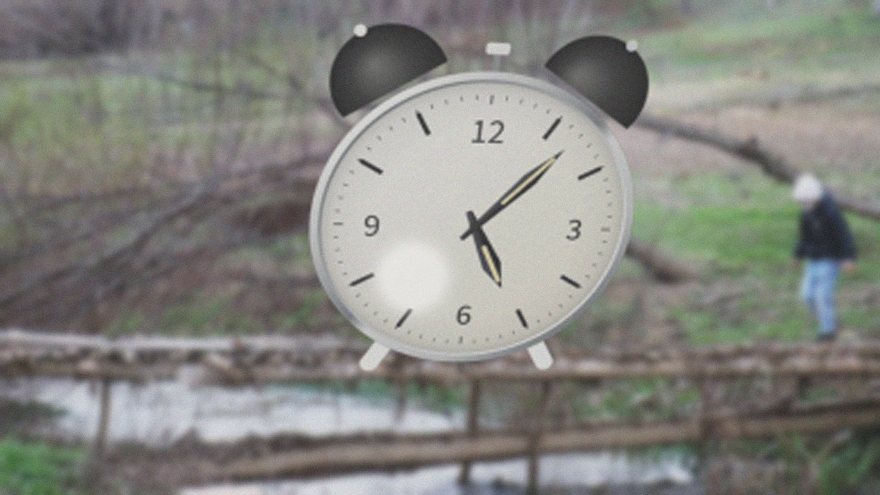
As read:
{"hour": 5, "minute": 7}
